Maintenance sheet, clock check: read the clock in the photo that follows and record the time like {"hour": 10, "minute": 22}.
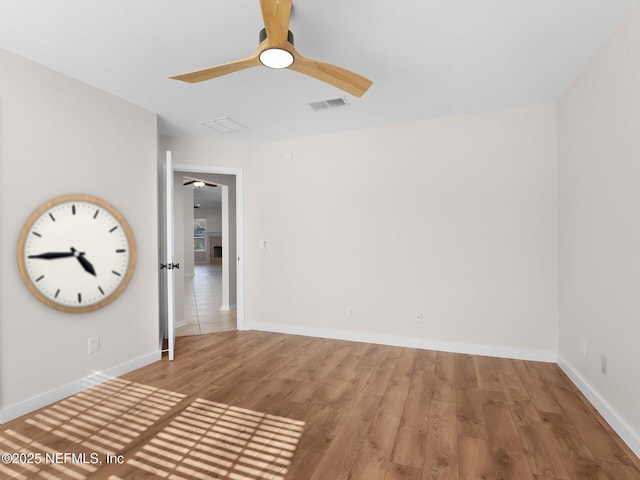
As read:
{"hour": 4, "minute": 45}
